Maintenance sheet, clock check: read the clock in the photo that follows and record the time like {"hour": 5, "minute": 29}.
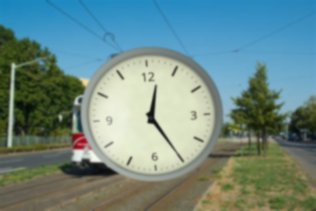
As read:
{"hour": 12, "minute": 25}
